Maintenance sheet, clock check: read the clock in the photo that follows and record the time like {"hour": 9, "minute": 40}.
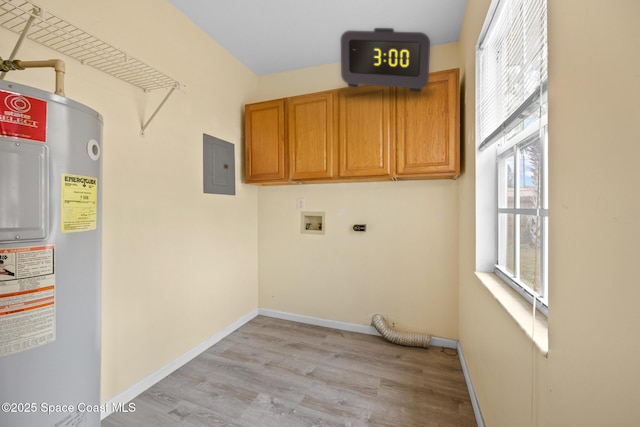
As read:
{"hour": 3, "minute": 0}
